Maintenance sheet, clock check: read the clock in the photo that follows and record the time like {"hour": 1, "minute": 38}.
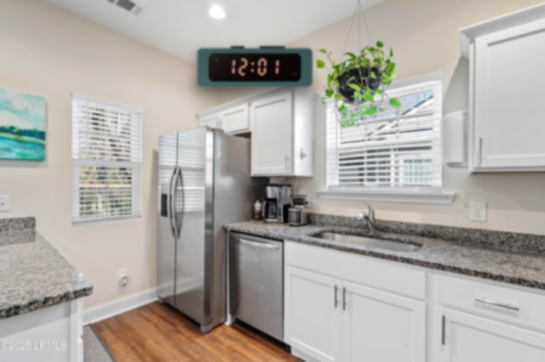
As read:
{"hour": 12, "minute": 1}
